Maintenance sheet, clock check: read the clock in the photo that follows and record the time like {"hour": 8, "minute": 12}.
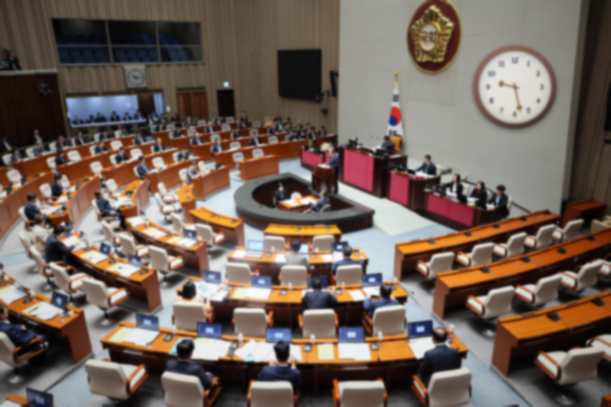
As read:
{"hour": 9, "minute": 28}
